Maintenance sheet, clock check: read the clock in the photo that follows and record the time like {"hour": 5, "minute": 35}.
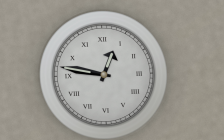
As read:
{"hour": 12, "minute": 47}
